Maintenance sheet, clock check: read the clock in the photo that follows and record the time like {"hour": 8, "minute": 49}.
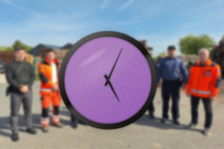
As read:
{"hour": 5, "minute": 4}
